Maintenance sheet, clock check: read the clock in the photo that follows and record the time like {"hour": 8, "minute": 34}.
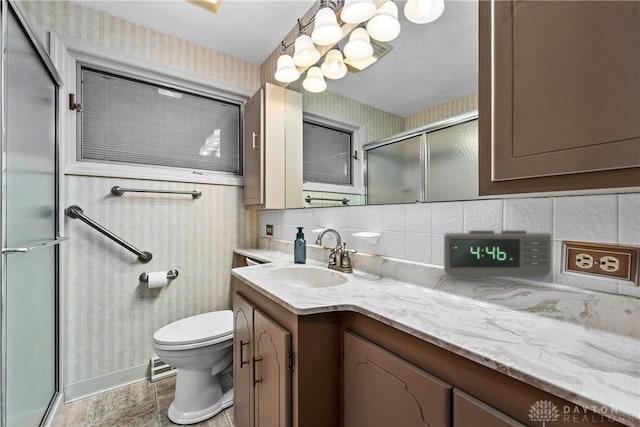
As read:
{"hour": 4, "minute": 46}
